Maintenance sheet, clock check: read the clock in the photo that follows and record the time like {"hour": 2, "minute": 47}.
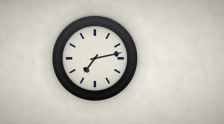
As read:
{"hour": 7, "minute": 13}
